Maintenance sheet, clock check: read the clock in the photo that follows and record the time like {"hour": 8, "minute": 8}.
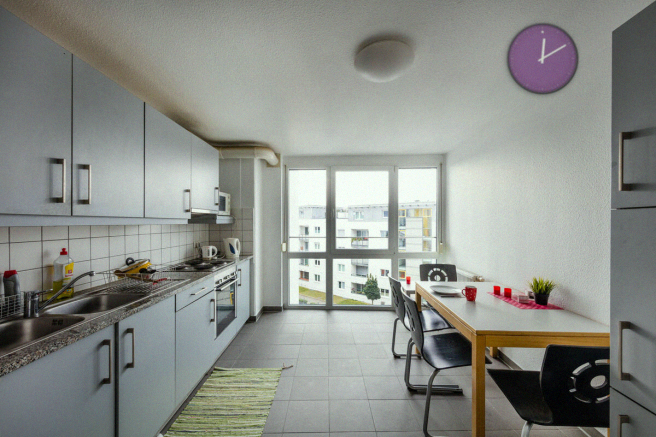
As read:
{"hour": 12, "minute": 10}
